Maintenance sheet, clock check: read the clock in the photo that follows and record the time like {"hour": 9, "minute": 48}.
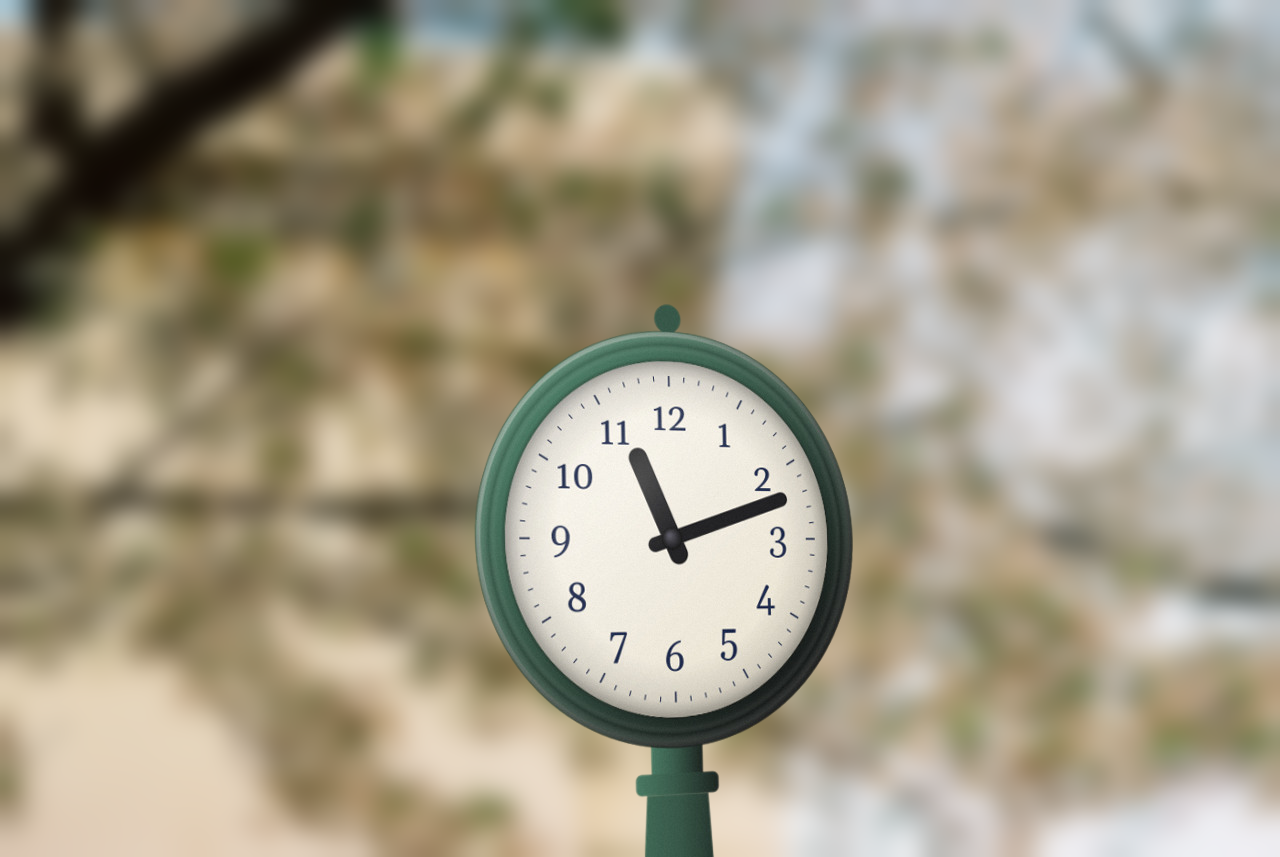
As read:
{"hour": 11, "minute": 12}
